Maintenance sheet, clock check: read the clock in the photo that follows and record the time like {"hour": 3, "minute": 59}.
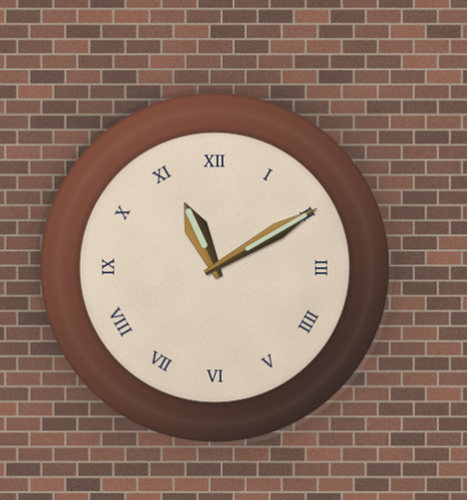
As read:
{"hour": 11, "minute": 10}
